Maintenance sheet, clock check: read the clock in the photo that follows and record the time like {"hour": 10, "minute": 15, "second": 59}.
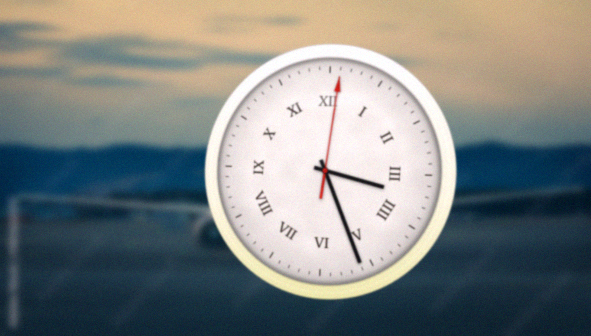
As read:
{"hour": 3, "minute": 26, "second": 1}
